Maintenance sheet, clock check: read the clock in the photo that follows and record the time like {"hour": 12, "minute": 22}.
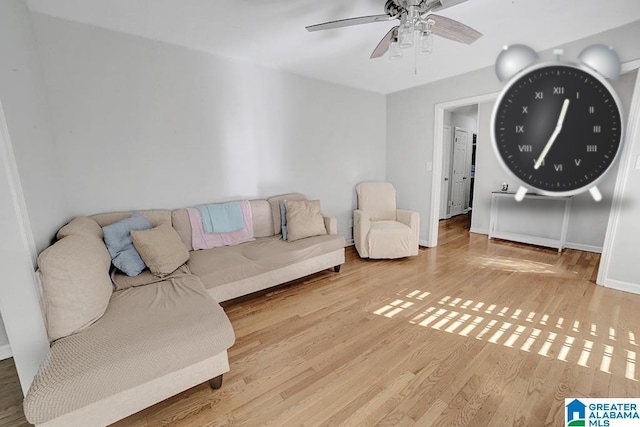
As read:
{"hour": 12, "minute": 35}
